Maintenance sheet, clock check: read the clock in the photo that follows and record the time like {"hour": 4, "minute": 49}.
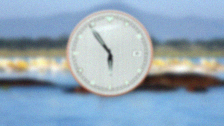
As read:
{"hour": 5, "minute": 54}
